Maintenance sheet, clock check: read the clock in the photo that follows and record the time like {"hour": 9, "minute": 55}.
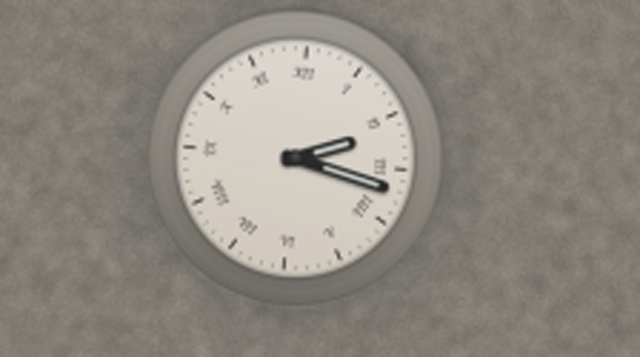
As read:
{"hour": 2, "minute": 17}
